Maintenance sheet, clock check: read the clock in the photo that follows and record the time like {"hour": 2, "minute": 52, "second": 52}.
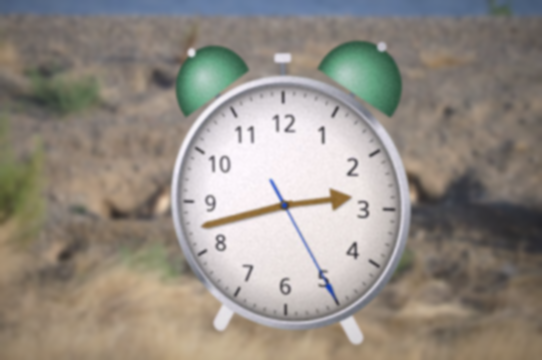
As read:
{"hour": 2, "minute": 42, "second": 25}
